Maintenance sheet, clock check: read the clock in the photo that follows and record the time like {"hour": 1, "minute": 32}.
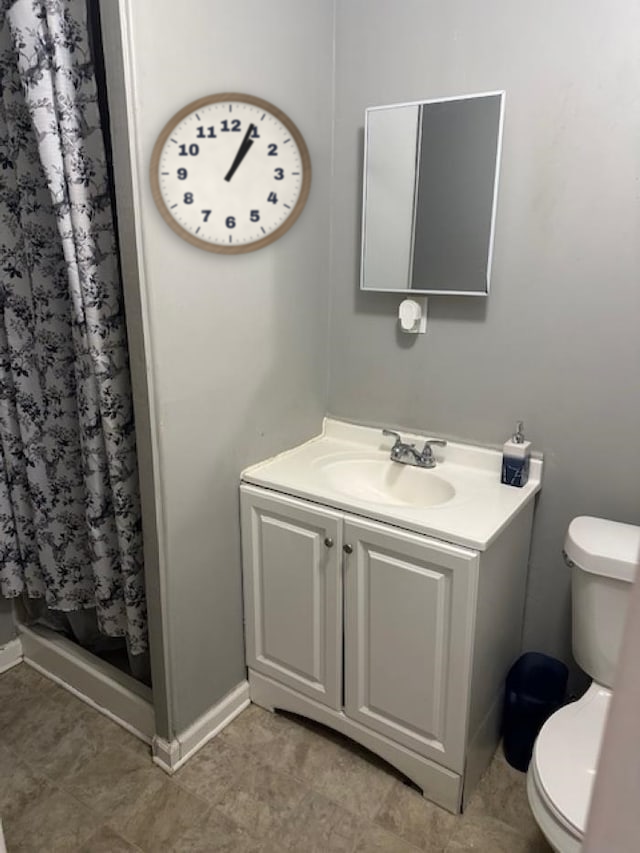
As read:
{"hour": 1, "minute": 4}
